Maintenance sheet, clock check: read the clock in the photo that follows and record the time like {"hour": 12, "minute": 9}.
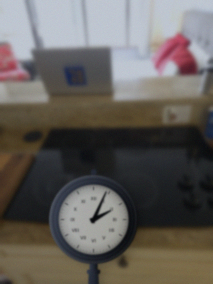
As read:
{"hour": 2, "minute": 4}
